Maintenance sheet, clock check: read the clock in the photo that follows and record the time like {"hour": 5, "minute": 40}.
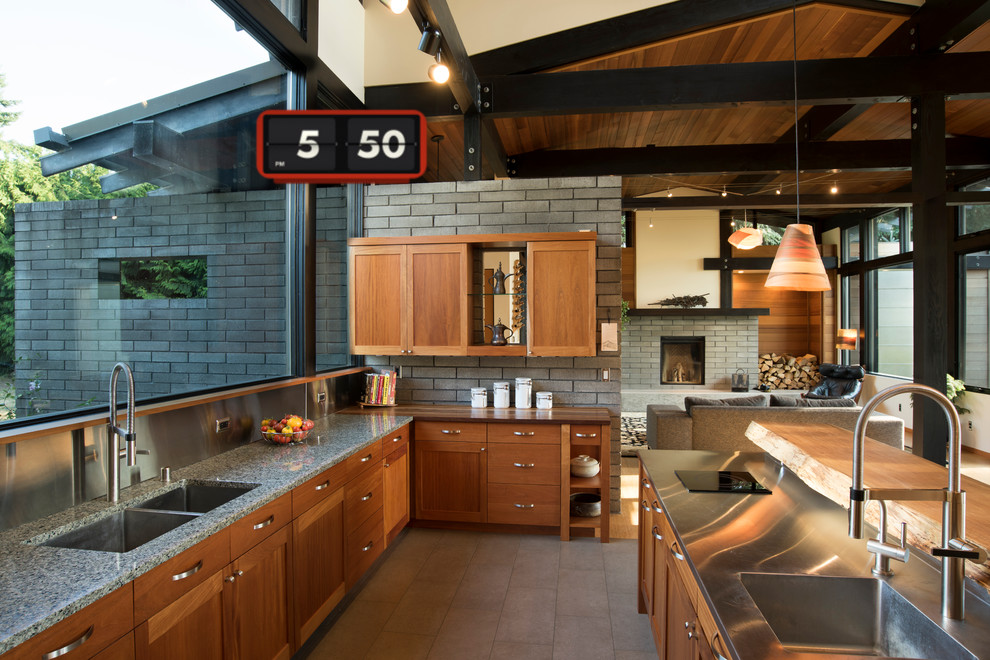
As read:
{"hour": 5, "minute": 50}
